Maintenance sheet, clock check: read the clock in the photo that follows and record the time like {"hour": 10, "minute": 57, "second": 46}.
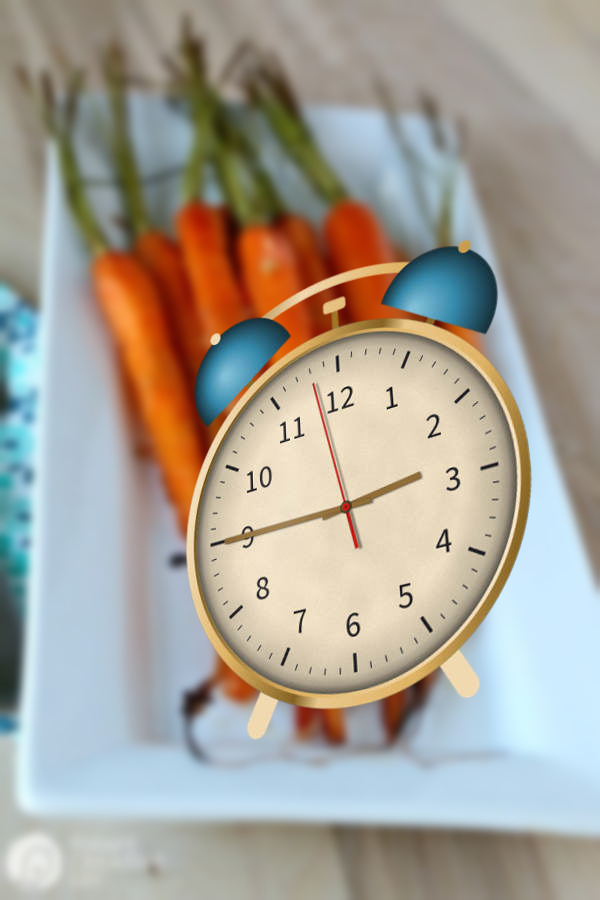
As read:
{"hour": 2, "minute": 44, "second": 58}
